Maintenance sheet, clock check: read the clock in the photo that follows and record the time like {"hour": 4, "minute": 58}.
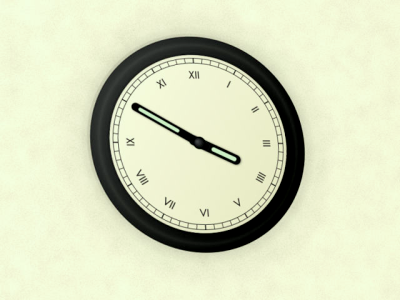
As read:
{"hour": 3, "minute": 50}
